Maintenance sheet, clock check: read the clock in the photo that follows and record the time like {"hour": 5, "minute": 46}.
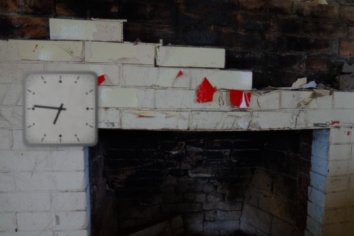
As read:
{"hour": 6, "minute": 46}
